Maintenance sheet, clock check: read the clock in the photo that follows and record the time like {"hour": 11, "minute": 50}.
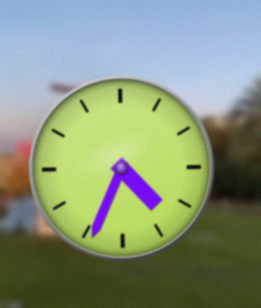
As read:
{"hour": 4, "minute": 34}
